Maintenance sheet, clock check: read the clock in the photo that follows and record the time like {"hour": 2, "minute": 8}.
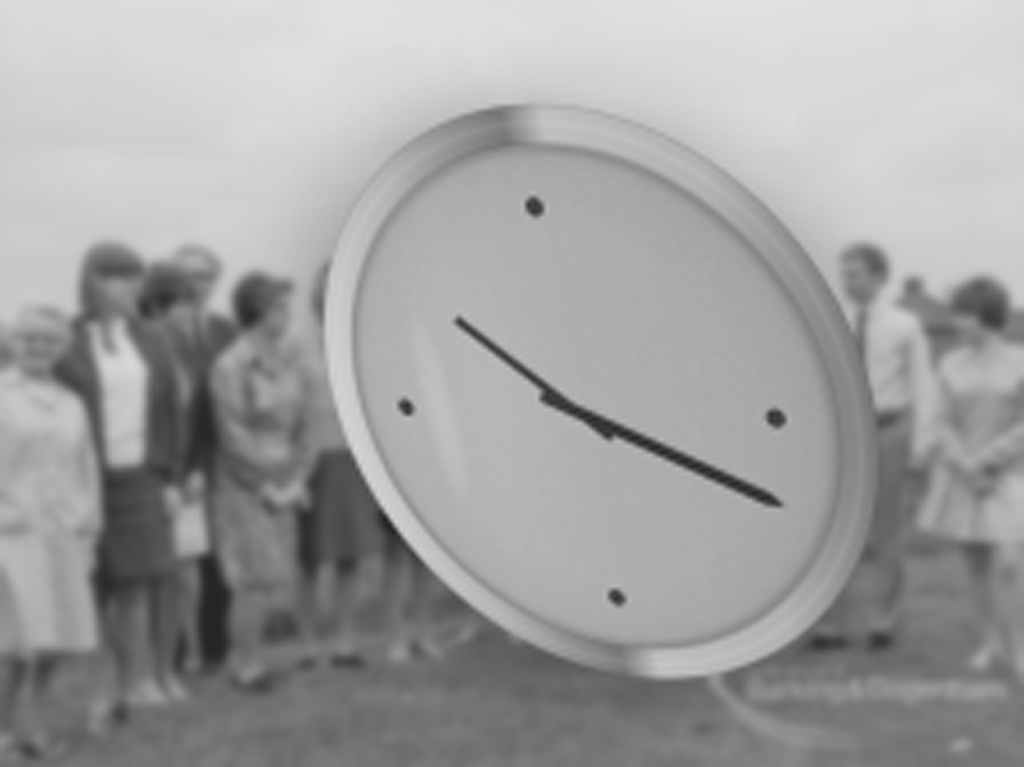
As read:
{"hour": 10, "minute": 19}
